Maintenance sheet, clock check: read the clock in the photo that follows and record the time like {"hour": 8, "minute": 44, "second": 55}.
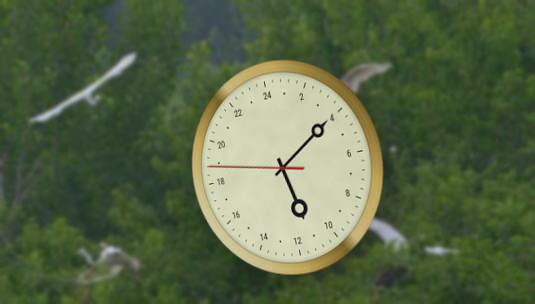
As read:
{"hour": 11, "minute": 9, "second": 47}
